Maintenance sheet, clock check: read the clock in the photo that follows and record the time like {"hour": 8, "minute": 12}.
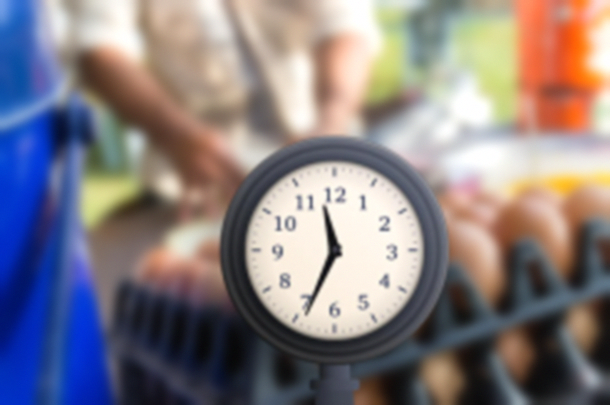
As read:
{"hour": 11, "minute": 34}
